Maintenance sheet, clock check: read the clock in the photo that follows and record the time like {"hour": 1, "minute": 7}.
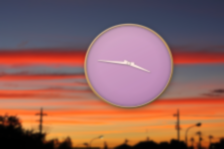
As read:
{"hour": 3, "minute": 46}
